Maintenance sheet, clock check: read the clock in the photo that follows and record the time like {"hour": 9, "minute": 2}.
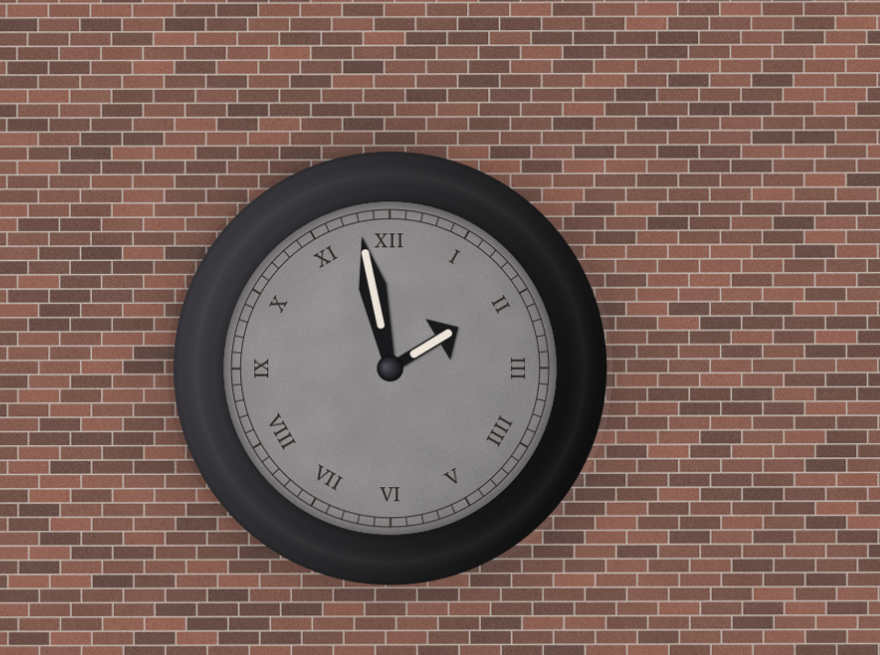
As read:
{"hour": 1, "minute": 58}
